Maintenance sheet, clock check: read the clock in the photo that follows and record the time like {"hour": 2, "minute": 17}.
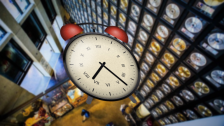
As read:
{"hour": 7, "minute": 23}
